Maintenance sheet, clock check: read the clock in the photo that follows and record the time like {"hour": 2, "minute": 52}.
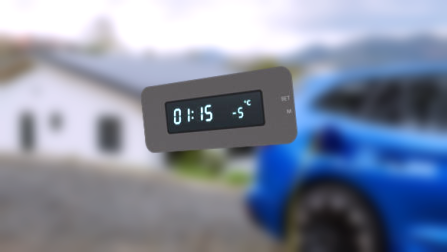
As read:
{"hour": 1, "minute": 15}
